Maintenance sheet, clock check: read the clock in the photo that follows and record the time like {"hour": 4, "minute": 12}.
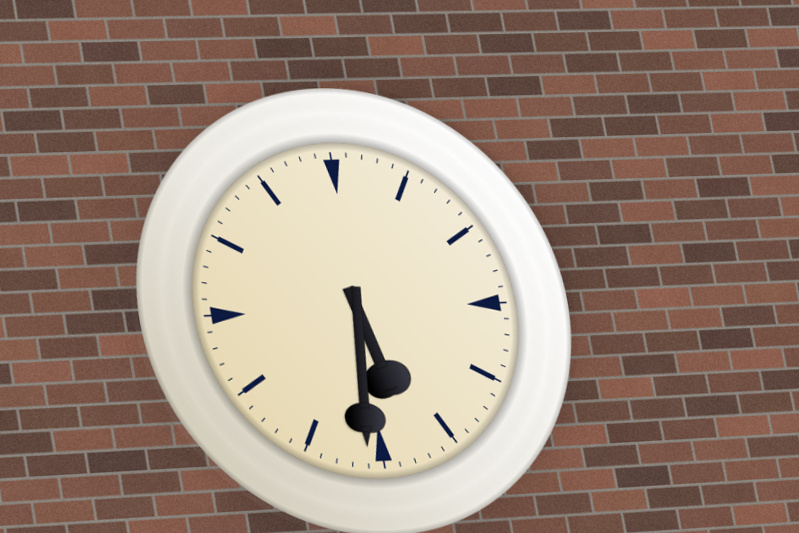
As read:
{"hour": 5, "minute": 31}
